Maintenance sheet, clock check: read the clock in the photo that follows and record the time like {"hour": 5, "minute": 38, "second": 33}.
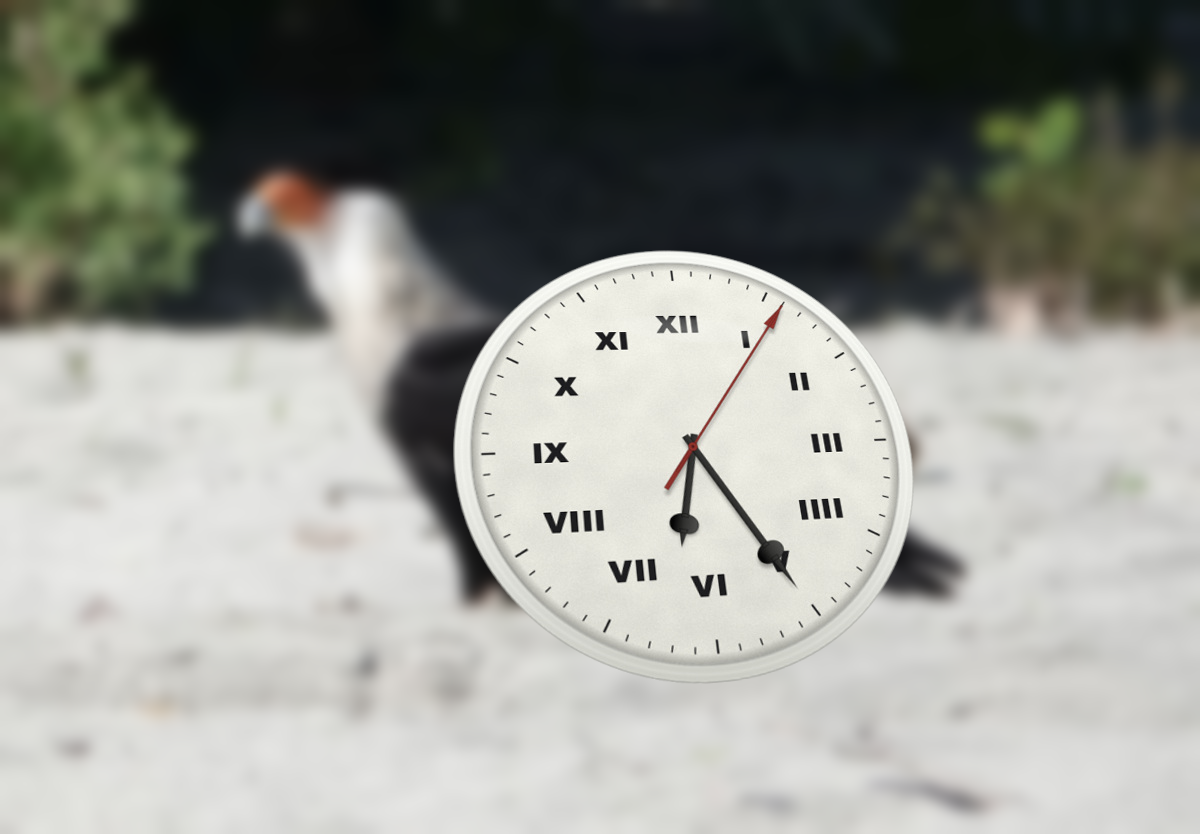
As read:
{"hour": 6, "minute": 25, "second": 6}
